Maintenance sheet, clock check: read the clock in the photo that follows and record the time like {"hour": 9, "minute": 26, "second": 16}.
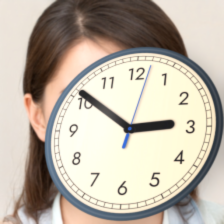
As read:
{"hour": 2, "minute": 51, "second": 2}
